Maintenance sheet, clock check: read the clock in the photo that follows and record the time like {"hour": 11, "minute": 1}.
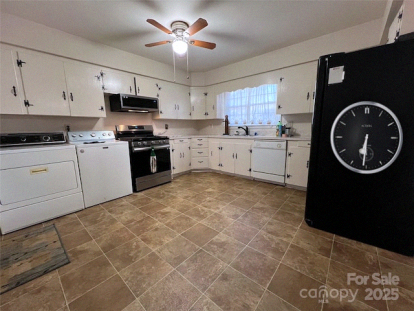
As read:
{"hour": 6, "minute": 31}
